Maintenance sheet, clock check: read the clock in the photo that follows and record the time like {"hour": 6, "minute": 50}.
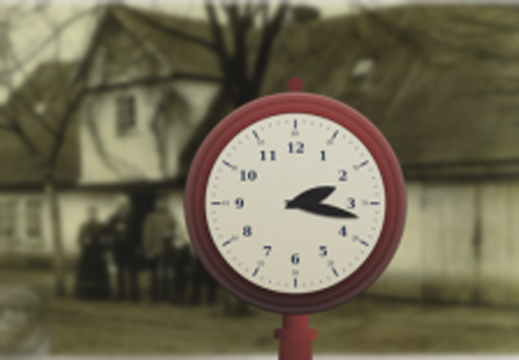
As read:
{"hour": 2, "minute": 17}
